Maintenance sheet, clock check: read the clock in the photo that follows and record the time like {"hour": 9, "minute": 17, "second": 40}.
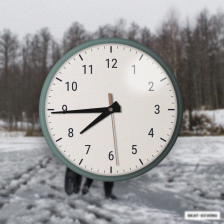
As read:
{"hour": 7, "minute": 44, "second": 29}
